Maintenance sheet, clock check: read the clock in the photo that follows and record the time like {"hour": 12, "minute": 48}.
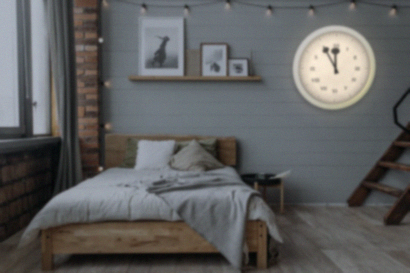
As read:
{"hour": 11, "minute": 55}
